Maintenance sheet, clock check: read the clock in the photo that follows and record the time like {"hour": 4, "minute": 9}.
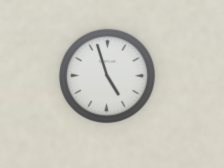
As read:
{"hour": 4, "minute": 57}
